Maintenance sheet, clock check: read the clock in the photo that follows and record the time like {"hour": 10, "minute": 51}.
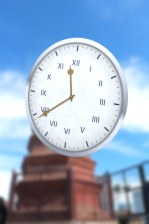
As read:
{"hour": 11, "minute": 39}
